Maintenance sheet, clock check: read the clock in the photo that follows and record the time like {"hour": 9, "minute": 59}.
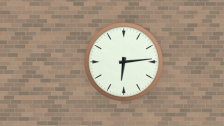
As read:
{"hour": 6, "minute": 14}
